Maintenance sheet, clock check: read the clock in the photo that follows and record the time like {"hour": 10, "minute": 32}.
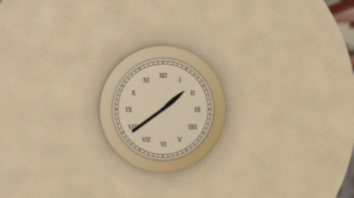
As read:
{"hour": 1, "minute": 39}
